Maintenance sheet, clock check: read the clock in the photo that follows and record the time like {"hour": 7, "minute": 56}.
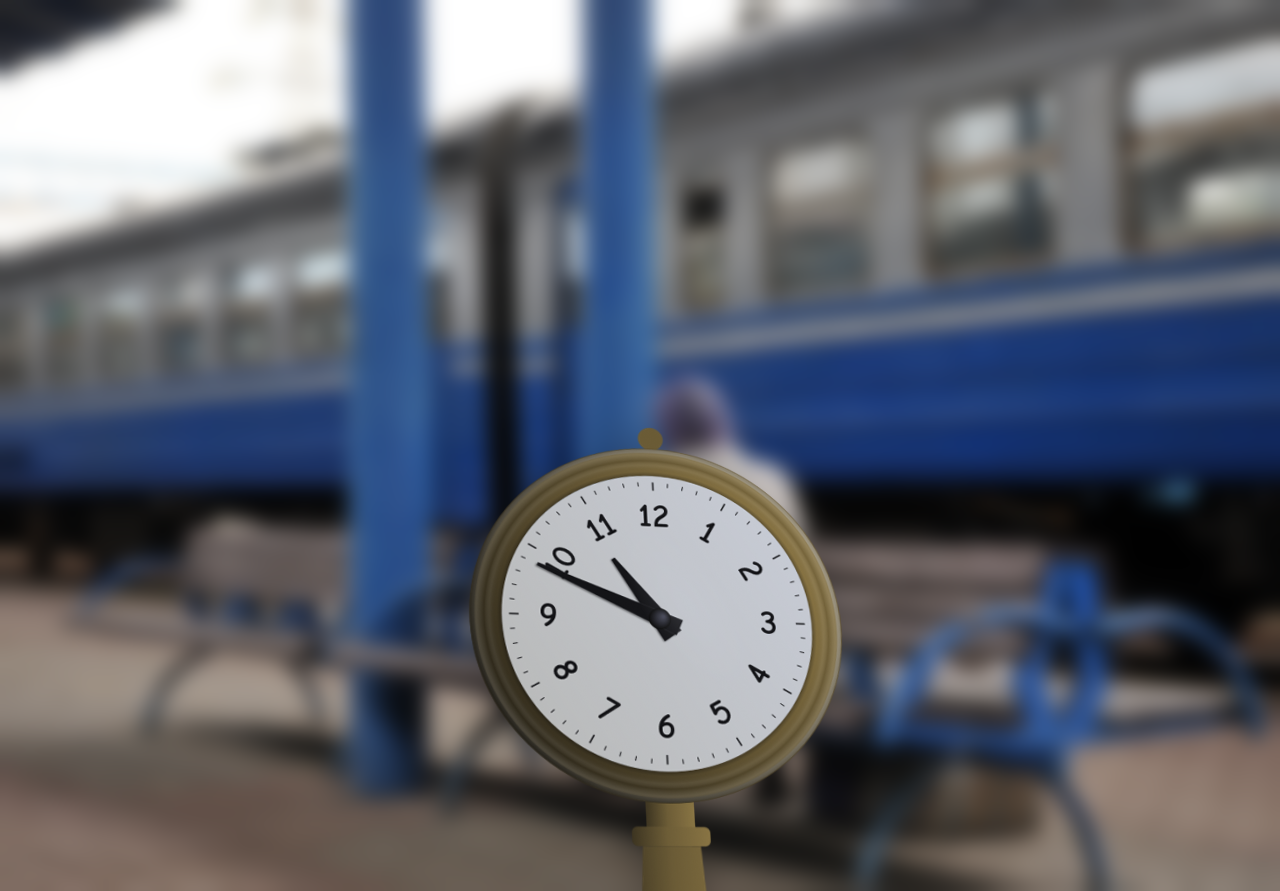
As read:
{"hour": 10, "minute": 49}
